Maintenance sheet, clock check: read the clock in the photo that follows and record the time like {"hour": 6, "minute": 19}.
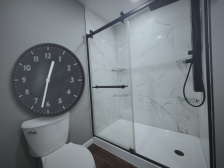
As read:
{"hour": 12, "minute": 32}
